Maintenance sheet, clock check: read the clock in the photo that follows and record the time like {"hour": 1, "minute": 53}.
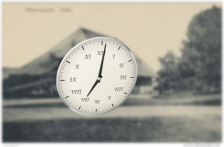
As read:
{"hour": 7, "minute": 1}
